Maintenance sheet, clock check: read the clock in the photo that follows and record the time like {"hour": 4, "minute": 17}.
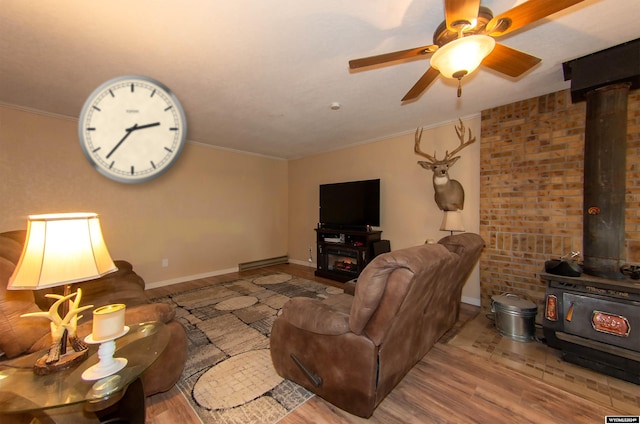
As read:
{"hour": 2, "minute": 37}
